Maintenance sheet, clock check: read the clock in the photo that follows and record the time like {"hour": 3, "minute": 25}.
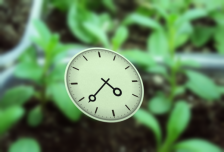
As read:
{"hour": 4, "minute": 38}
